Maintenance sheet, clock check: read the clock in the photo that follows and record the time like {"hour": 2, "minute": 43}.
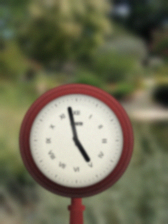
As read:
{"hour": 4, "minute": 58}
